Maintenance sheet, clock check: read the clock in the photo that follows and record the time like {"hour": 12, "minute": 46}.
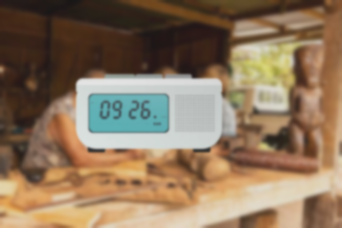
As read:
{"hour": 9, "minute": 26}
